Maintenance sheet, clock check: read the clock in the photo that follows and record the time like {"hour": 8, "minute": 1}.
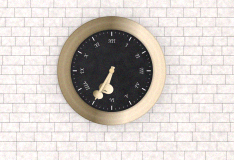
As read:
{"hour": 6, "minute": 35}
